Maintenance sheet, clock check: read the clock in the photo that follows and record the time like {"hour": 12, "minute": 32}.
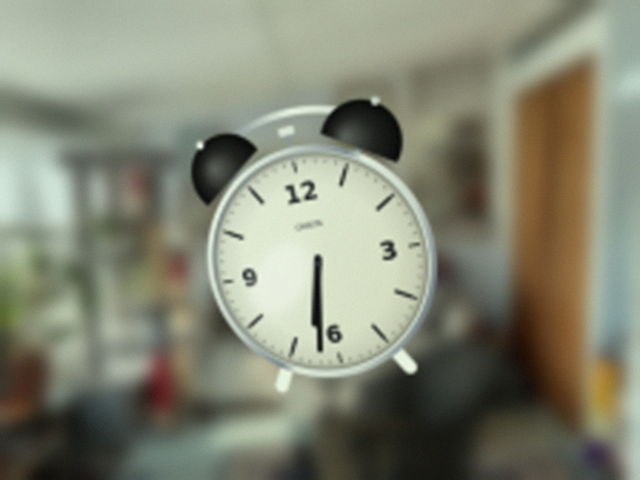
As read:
{"hour": 6, "minute": 32}
